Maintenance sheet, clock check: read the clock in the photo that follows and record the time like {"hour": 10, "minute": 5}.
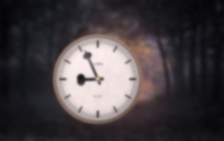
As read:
{"hour": 8, "minute": 56}
